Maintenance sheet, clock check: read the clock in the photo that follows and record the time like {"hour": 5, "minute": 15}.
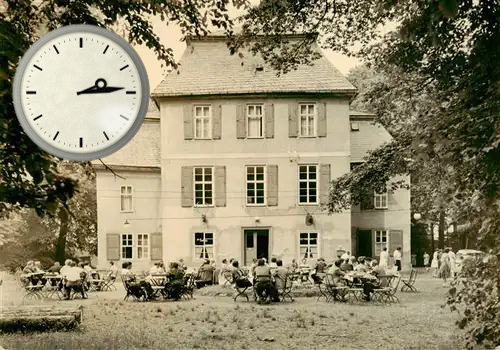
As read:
{"hour": 2, "minute": 14}
